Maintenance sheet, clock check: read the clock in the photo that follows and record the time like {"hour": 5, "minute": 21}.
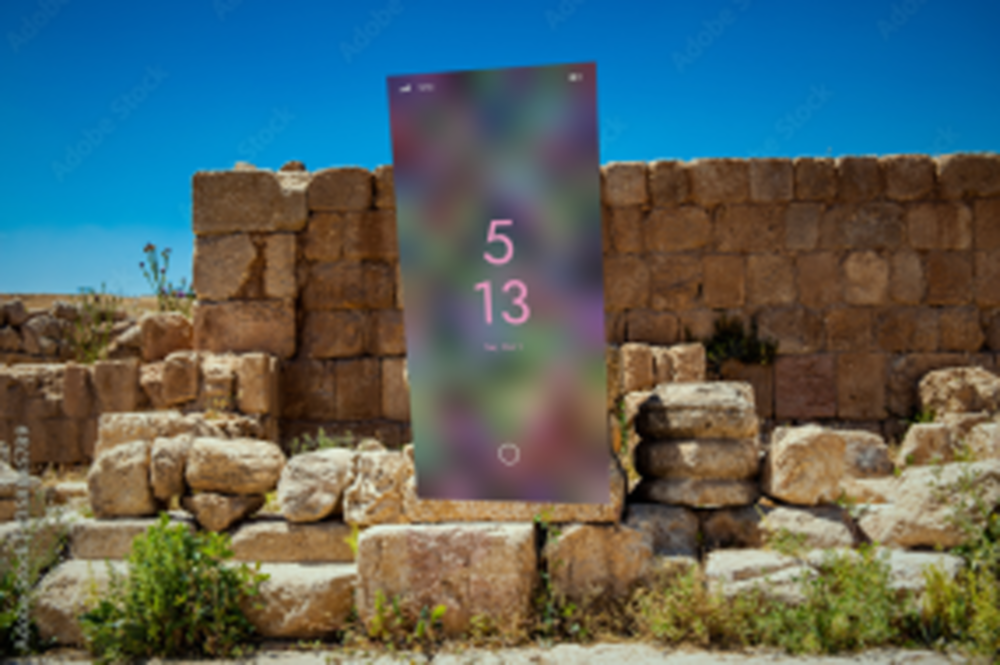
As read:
{"hour": 5, "minute": 13}
